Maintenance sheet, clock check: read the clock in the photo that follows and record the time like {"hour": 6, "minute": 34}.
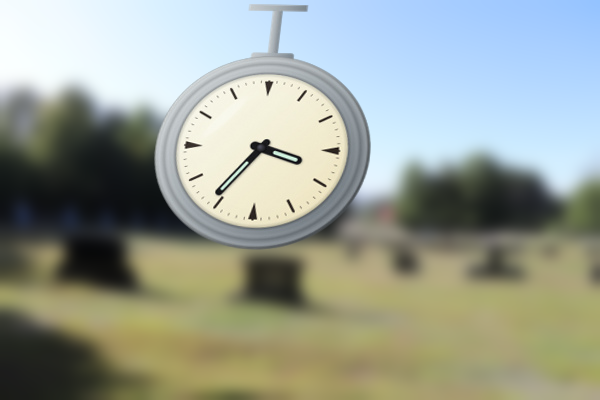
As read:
{"hour": 3, "minute": 36}
